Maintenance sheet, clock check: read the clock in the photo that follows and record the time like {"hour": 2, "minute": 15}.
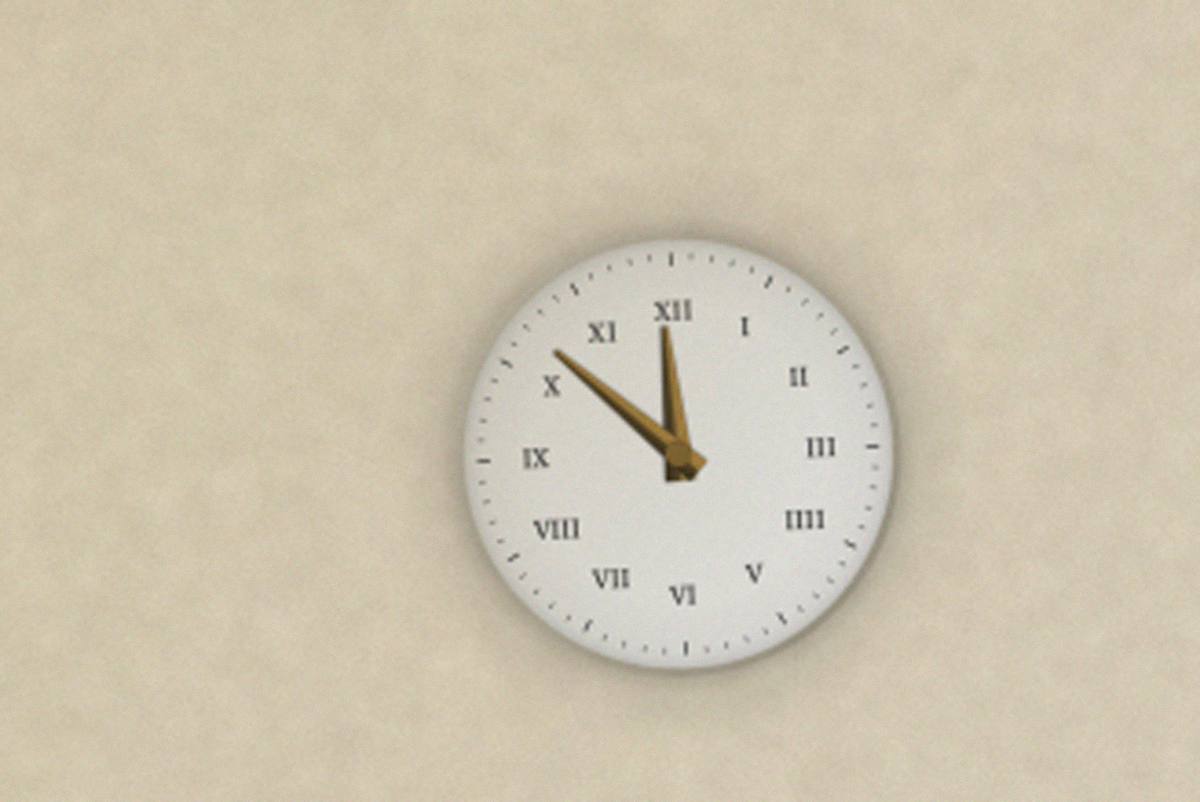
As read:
{"hour": 11, "minute": 52}
